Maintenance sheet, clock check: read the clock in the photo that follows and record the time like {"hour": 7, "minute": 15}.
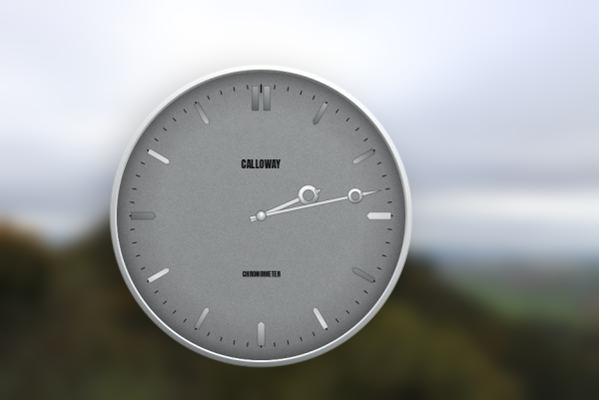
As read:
{"hour": 2, "minute": 13}
